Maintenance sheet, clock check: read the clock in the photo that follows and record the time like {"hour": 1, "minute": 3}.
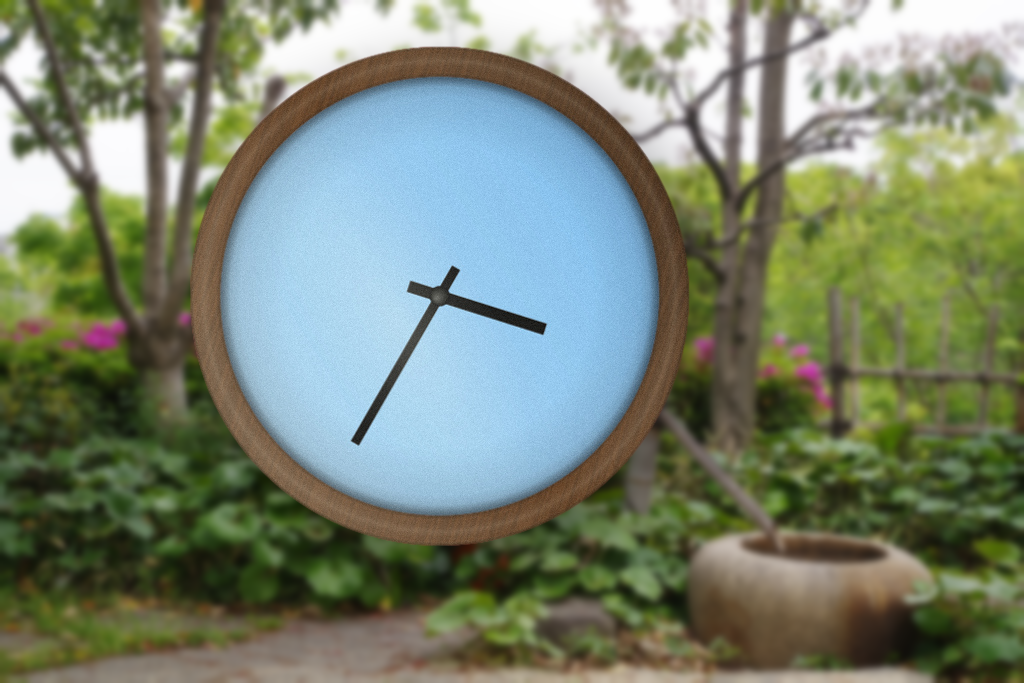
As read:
{"hour": 3, "minute": 35}
